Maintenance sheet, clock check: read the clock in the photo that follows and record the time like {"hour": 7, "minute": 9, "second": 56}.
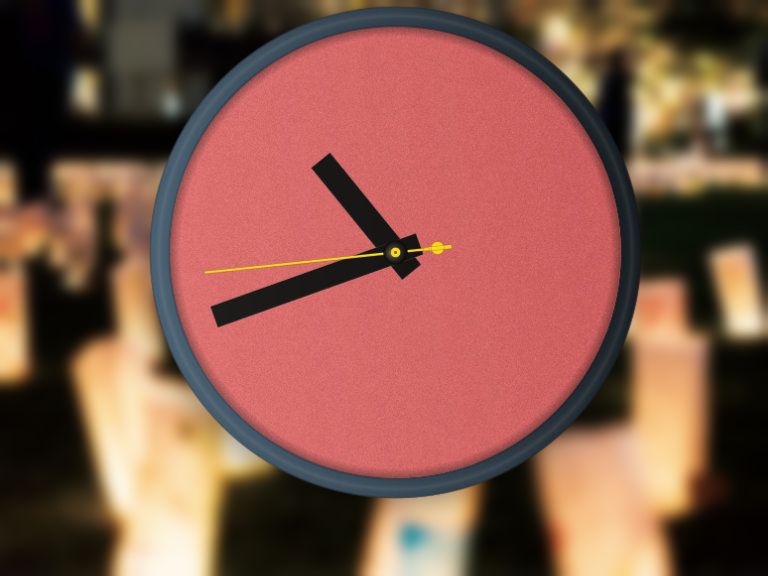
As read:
{"hour": 10, "minute": 41, "second": 44}
